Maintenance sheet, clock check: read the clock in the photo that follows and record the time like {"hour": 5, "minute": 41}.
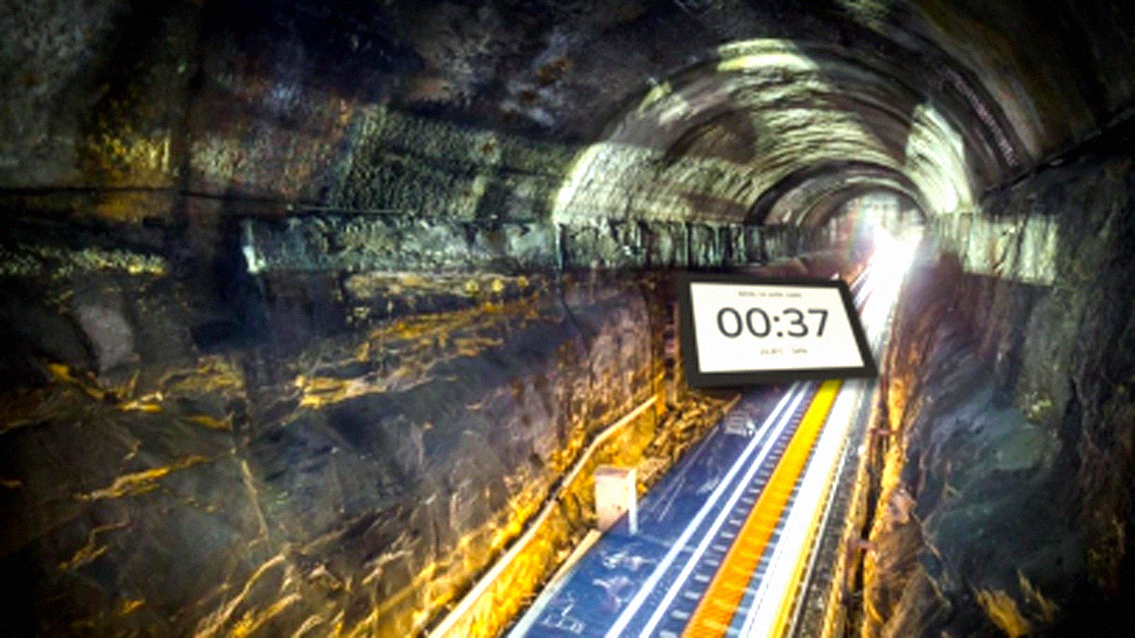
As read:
{"hour": 0, "minute": 37}
